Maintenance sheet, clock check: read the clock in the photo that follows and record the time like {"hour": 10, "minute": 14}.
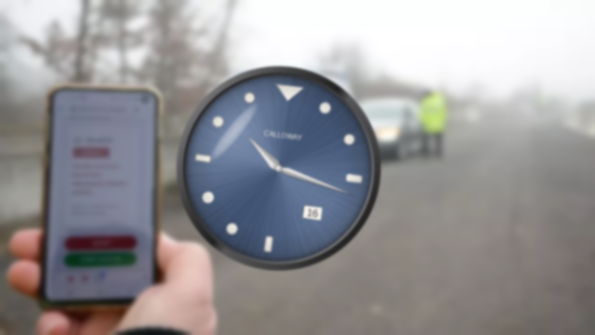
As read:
{"hour": 10, "minute": 17}
